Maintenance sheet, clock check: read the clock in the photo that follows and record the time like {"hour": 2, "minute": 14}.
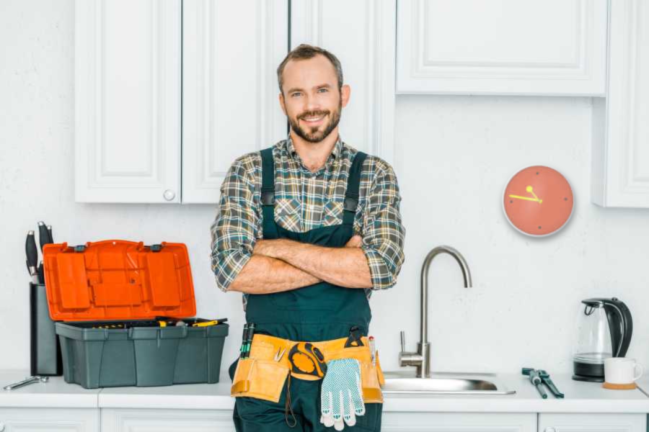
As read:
{"hour": 10, "minute": 47}
